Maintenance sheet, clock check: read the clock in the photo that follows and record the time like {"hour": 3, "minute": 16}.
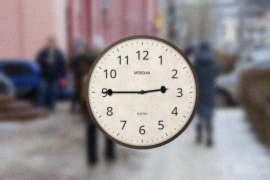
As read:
{"hour": 2, "minute": 45}
